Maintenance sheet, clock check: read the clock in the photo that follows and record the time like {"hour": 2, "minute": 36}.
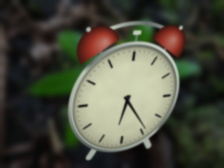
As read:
{"hour": 6, "minute": 24}
